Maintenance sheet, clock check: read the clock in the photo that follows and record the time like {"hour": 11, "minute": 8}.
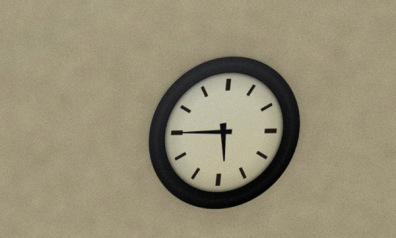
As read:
{"hour": 5, "minute": 45}
